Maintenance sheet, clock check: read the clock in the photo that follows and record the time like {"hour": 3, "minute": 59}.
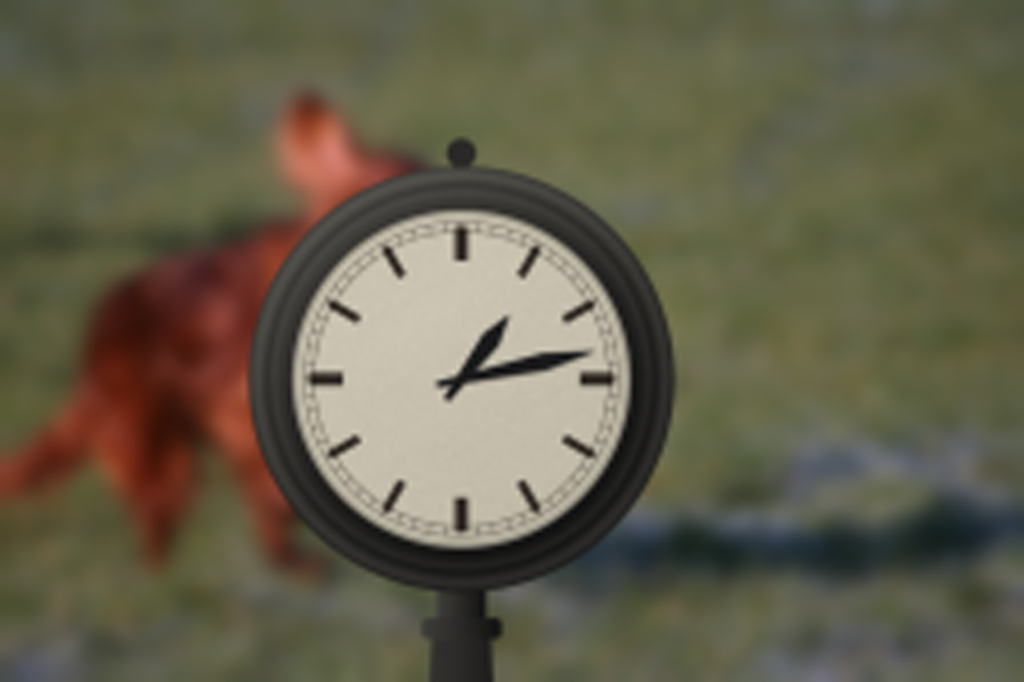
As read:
{"hour": 1, "minute": 13}
